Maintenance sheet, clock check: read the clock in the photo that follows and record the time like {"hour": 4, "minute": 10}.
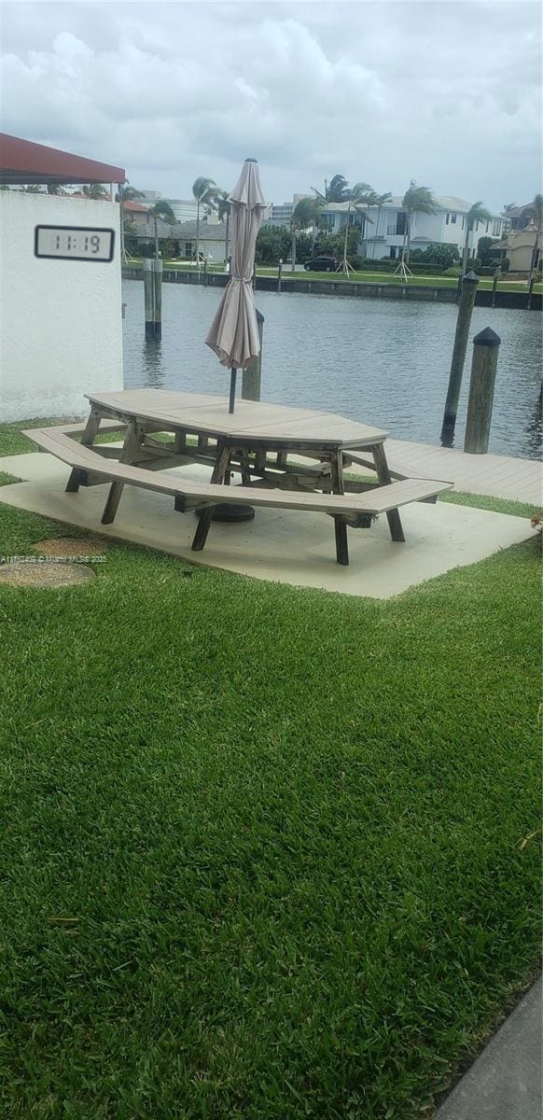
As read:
{"hour": 11, "minute": 19}
